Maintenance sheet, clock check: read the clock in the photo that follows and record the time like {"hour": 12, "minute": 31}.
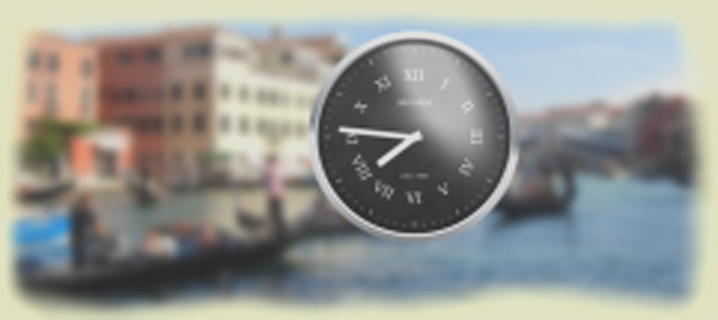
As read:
{"hour": 7, "minute": 46}
